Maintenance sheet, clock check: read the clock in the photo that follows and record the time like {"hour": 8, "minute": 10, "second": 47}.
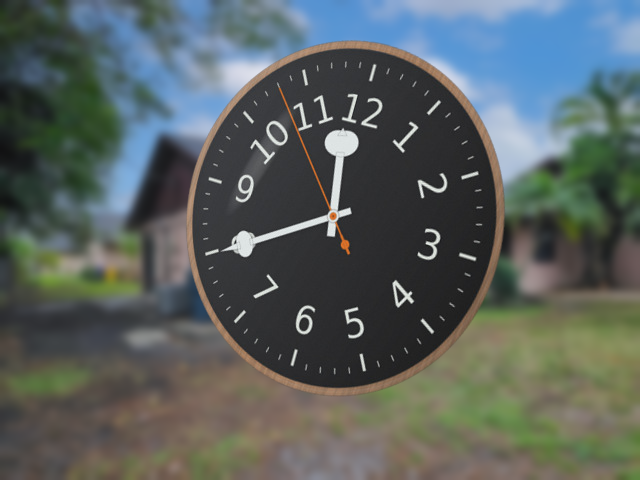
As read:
{"hour": 11, "minute": 39, "second": 53}
